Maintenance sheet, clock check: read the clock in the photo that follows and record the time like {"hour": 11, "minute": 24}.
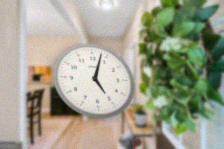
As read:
{"hour": 5, "minute": 3}
